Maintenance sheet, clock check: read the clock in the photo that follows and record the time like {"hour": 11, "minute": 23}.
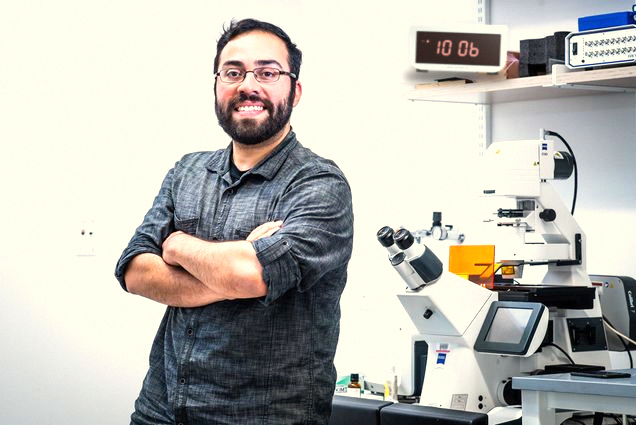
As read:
{"hour": 10, "minute": 6}
